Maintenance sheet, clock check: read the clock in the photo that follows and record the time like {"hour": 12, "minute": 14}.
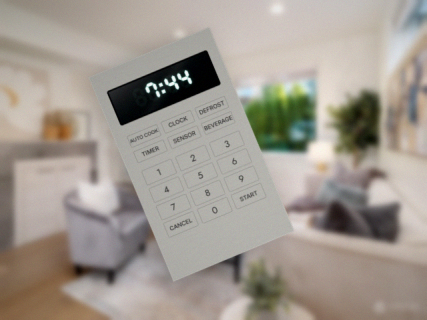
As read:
{"hour": 7, "minute": 44}
